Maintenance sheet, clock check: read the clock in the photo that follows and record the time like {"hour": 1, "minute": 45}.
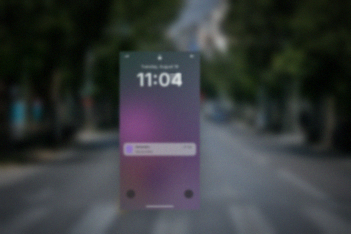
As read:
{"hour": 11, "minute": 4}
